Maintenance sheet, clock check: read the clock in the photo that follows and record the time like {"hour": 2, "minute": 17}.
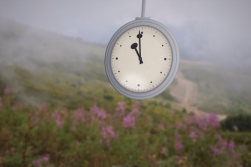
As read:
{"hour": 10, "minute": 59}
